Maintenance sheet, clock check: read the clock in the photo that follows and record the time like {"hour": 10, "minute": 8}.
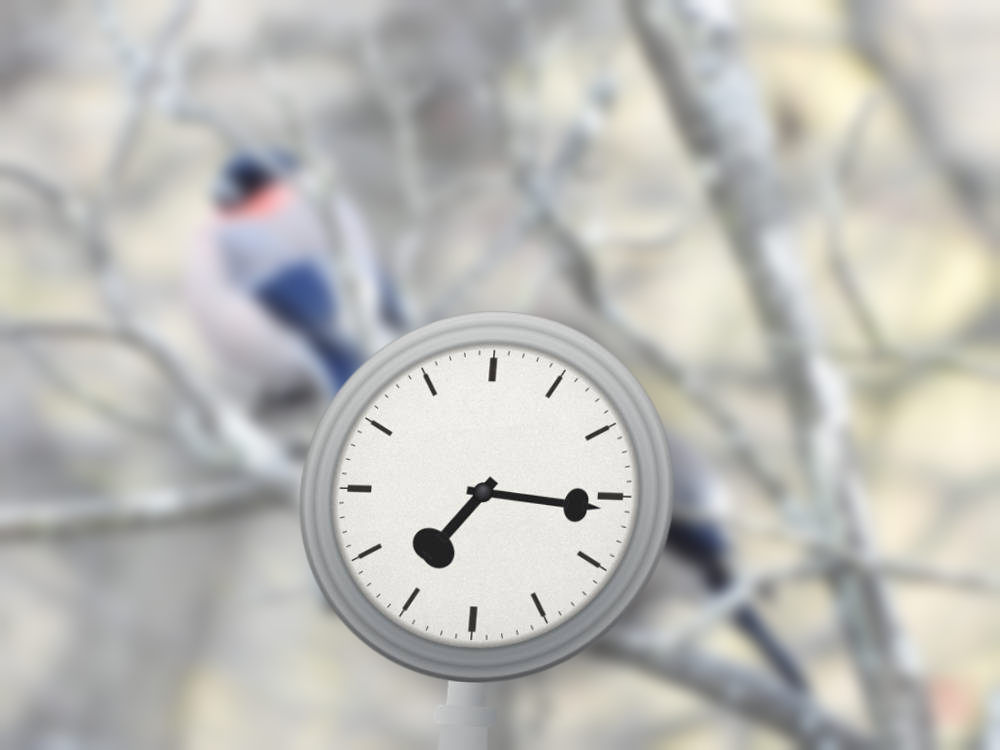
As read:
{"hour": 7, "minute": 16}
